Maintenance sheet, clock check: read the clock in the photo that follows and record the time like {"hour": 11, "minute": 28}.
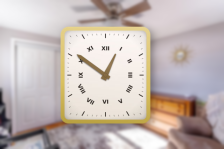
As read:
{"hour": 12, "minute": 51}
